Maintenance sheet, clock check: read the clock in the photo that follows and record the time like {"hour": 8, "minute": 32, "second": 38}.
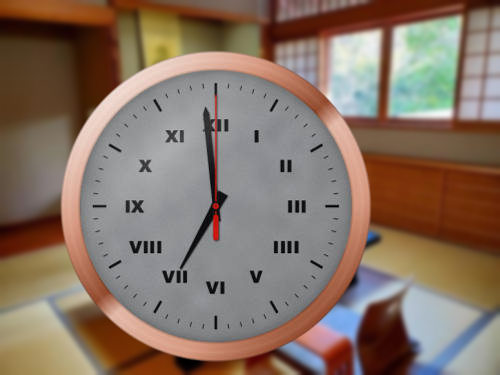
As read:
{"hour": 6, "minute": 59, "second": 0}
